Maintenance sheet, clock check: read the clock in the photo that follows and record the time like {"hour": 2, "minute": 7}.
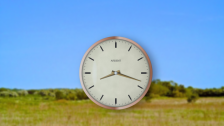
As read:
{"hour": 8, "minute": 18}
